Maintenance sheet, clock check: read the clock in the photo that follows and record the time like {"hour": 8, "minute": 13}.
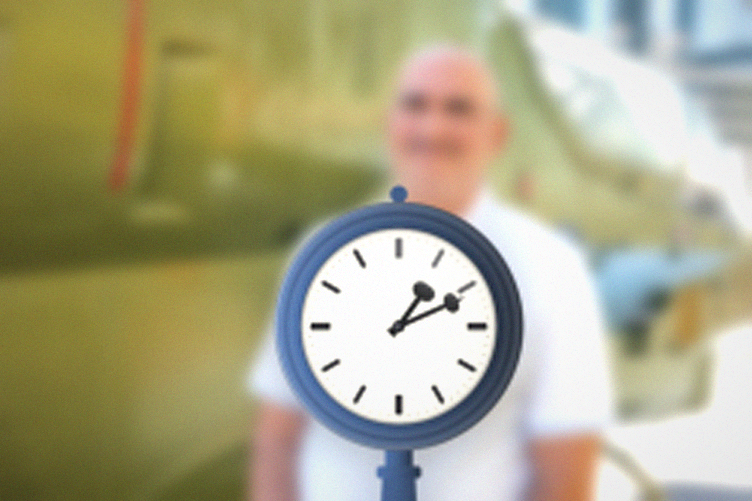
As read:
{"hour": 1, "minute": 11}
